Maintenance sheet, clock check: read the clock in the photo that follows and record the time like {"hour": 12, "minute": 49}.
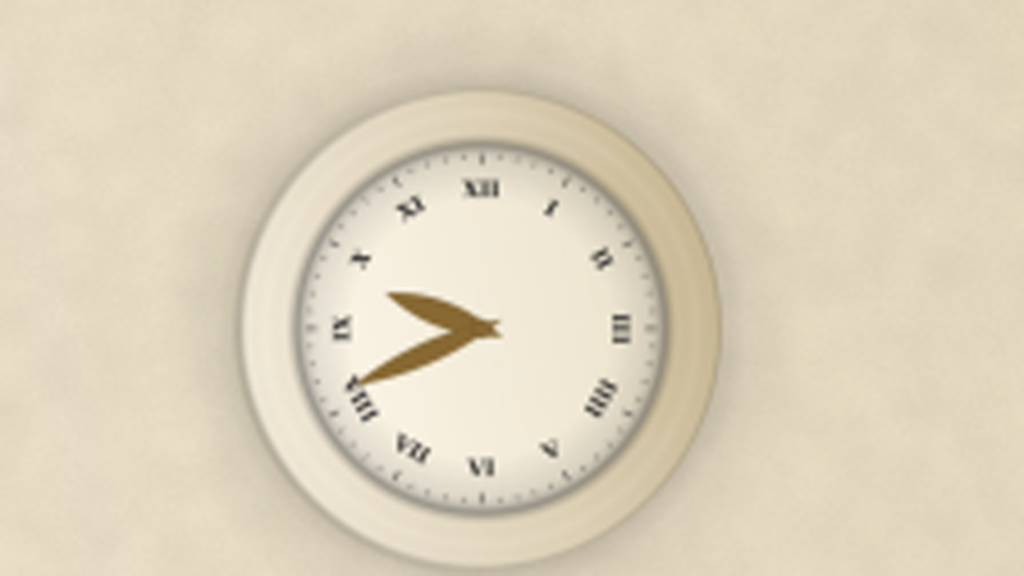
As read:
{"hour": 9, "minute": 41}
